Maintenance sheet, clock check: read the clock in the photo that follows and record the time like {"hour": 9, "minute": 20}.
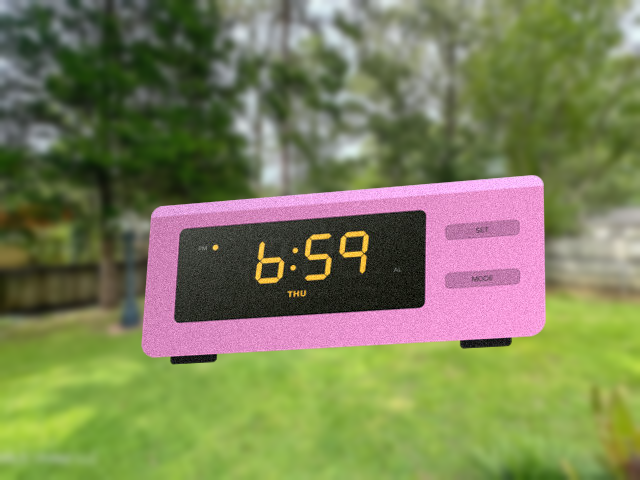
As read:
{"hour": 6, "minute": 59}
